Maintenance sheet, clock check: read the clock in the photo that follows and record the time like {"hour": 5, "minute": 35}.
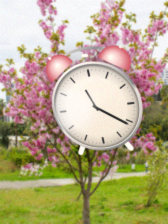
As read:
{"hour": 11, "minute": 21}
